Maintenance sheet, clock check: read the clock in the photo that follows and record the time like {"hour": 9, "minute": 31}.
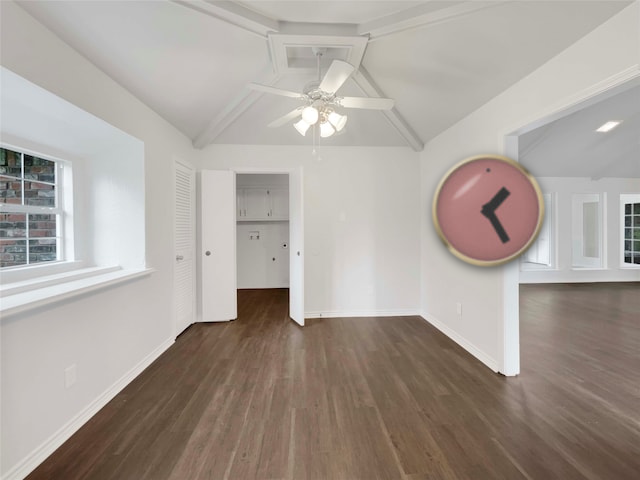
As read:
{"hour": 1, "minute": 25}
